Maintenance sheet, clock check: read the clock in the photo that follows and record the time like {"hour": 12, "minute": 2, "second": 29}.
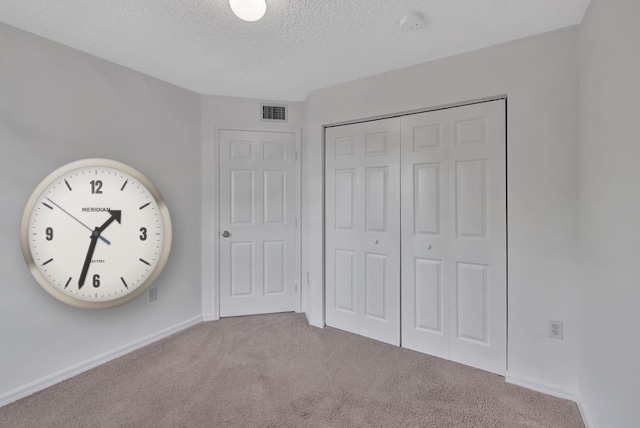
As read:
{"hour": 1, "minute": 32, "second": 51}
